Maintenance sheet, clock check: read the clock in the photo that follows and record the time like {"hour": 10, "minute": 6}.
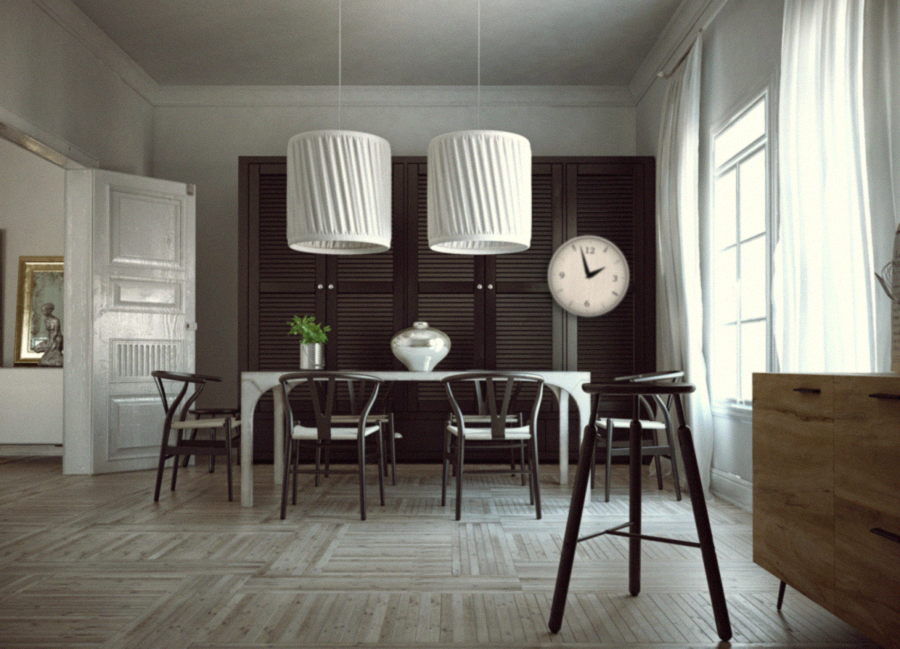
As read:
{"hour": 1, "minute": 57}
